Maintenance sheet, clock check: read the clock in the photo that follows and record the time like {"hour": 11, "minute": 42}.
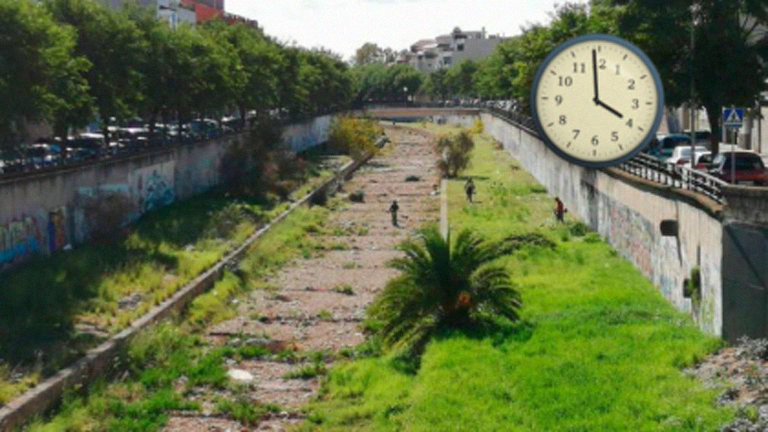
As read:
{"hour": 3, "minute": 59}
